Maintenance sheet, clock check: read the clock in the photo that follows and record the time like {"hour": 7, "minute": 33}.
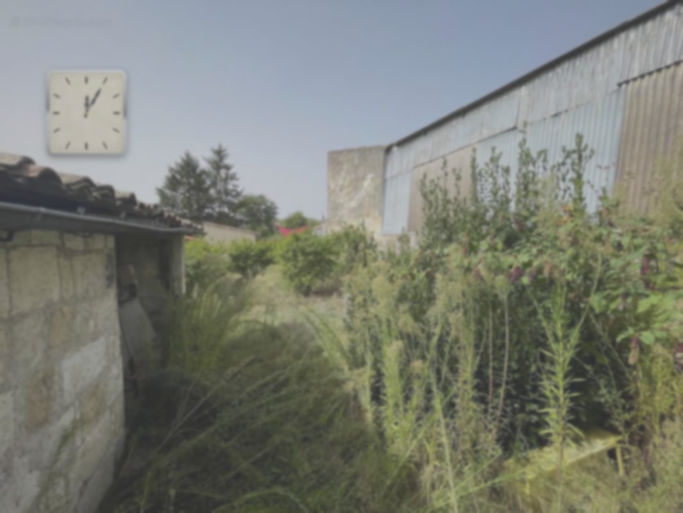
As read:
{"hour": 12, "minute": 5}
